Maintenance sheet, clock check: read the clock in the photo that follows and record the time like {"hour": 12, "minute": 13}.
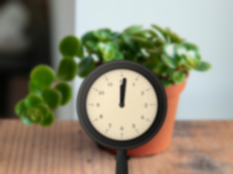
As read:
{"hour": 12, "minute": 1}
